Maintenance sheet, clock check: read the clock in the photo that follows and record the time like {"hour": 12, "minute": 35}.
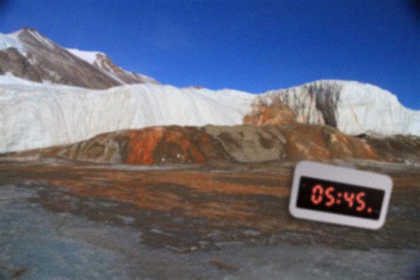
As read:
{"hour": 5, "minute": 45}
